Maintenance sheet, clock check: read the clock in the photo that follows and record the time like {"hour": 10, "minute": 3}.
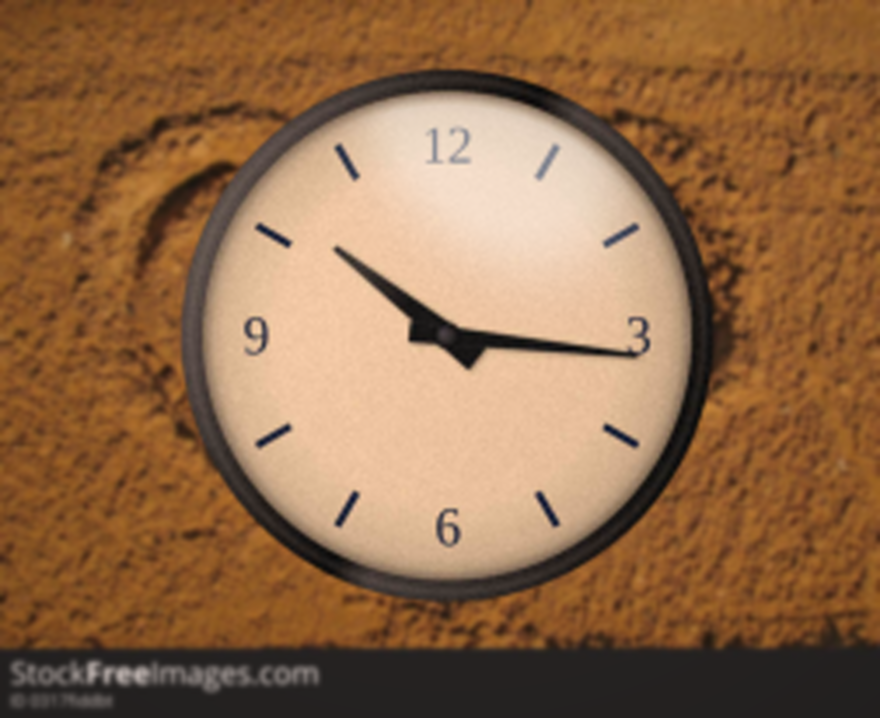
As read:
{"hour": 10, "minute": 16}
